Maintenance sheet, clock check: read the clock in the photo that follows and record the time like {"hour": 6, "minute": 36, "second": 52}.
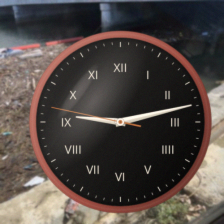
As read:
{"hour": 9, "minute": 12, "second": 47}
